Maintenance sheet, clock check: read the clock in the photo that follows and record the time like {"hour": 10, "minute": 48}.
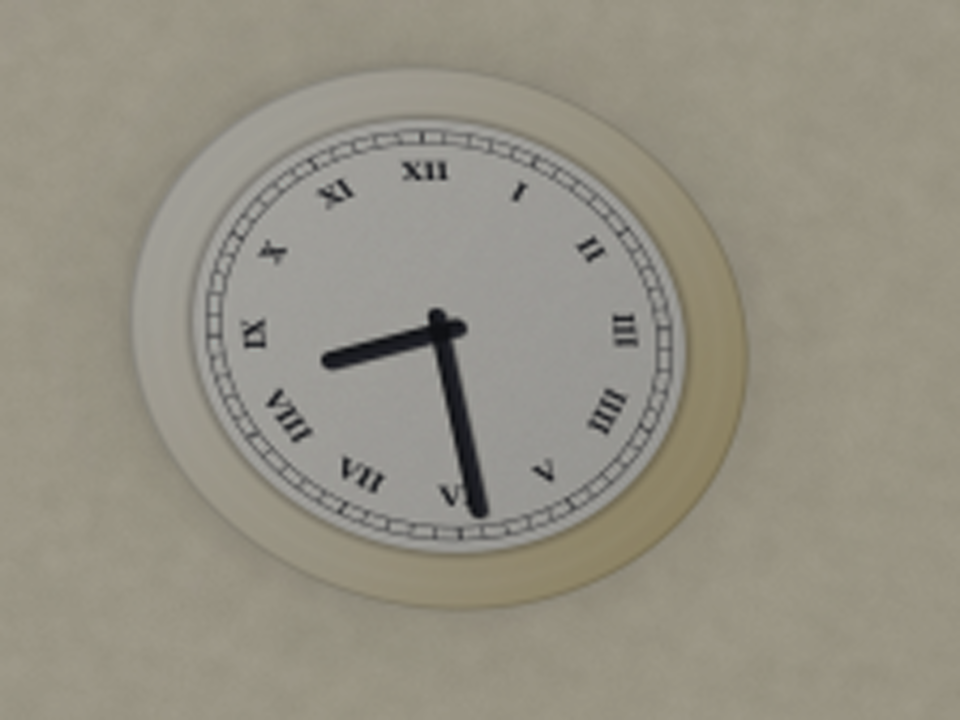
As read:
{"hour": 8, "minute": 29}
